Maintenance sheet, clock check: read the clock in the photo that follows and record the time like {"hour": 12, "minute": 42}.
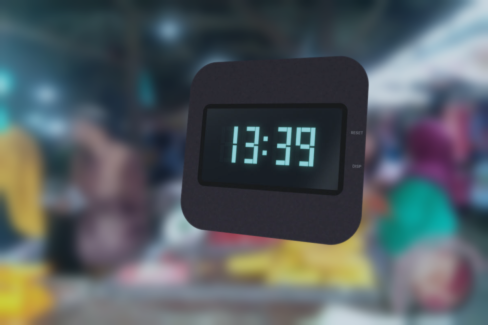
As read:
{"hour": 13, "minute": 39}
